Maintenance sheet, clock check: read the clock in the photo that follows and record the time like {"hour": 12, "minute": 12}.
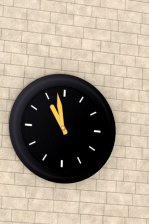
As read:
{"hour": 10, "minute": 58}
